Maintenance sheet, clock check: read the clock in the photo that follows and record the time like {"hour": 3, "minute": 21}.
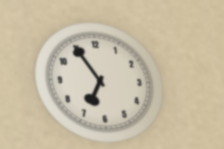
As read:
{"hour": 6, "minute": 55}
